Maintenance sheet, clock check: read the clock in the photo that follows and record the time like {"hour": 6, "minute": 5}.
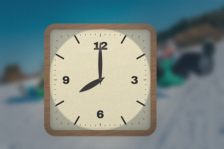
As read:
{"hour": 8, "minute": 0}
